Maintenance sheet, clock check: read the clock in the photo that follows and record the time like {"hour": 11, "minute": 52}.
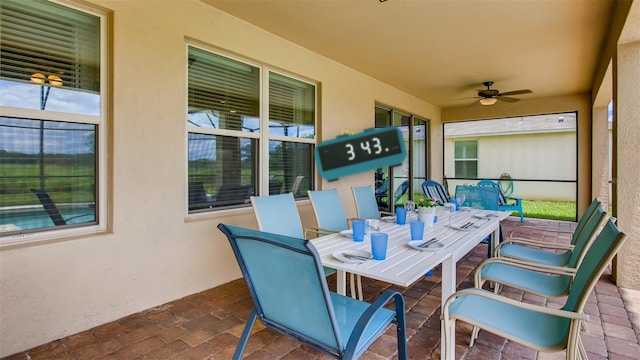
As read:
{"hour": 3, "minute": 43}
